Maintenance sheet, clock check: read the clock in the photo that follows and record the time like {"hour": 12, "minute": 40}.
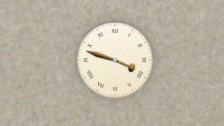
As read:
{"hour": 3, "minute": 48}
